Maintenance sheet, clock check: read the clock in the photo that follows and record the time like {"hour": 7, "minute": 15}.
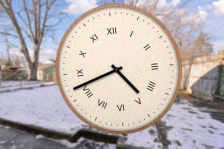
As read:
{"hour": 4, "minute": 42}
